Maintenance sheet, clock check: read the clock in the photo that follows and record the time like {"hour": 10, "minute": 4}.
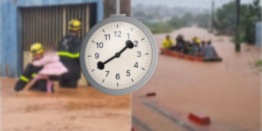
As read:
{"hour": 1, "minute": 40}
